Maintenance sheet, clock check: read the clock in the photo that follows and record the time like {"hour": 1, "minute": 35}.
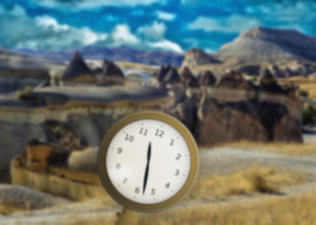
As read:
{"hour": 11, "minute": 28}
